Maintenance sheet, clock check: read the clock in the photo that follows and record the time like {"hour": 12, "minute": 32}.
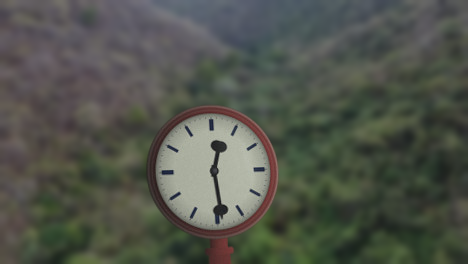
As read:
{"hour": 12, "minute": 29}
